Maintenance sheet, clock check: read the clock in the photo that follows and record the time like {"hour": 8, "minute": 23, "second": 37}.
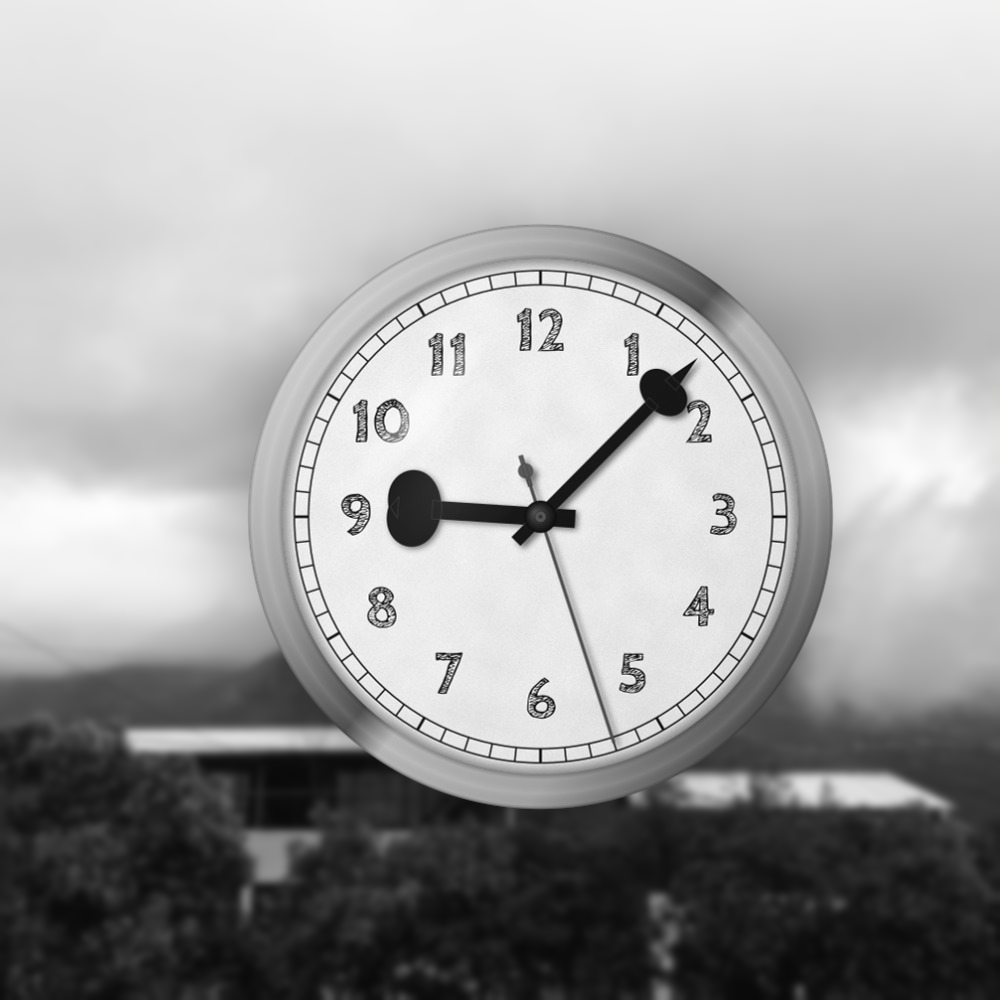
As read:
{"hour": 9, "minute": 7, "second": 27}
